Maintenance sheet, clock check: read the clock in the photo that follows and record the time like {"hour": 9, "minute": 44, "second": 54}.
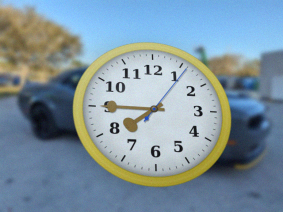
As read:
{"hour": 7, "minute": 45, "second": 6}
